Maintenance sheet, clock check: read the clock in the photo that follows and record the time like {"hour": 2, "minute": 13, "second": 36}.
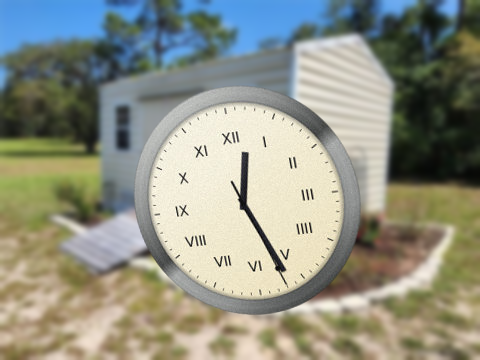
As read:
{"hour": 12, "minute": 26, "second": 27}
